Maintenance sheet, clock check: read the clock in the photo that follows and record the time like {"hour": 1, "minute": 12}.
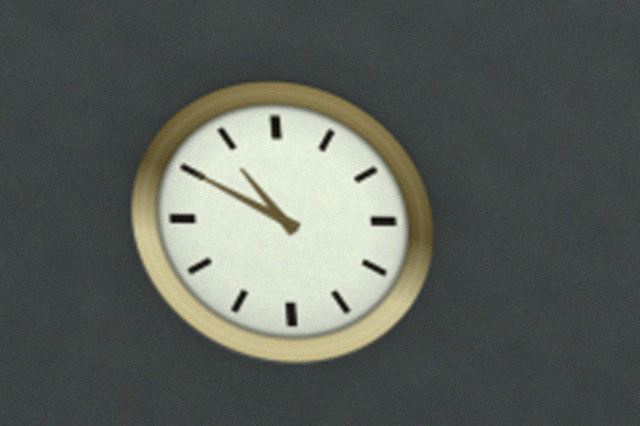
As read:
{"hour": 10, "minute": 50}
